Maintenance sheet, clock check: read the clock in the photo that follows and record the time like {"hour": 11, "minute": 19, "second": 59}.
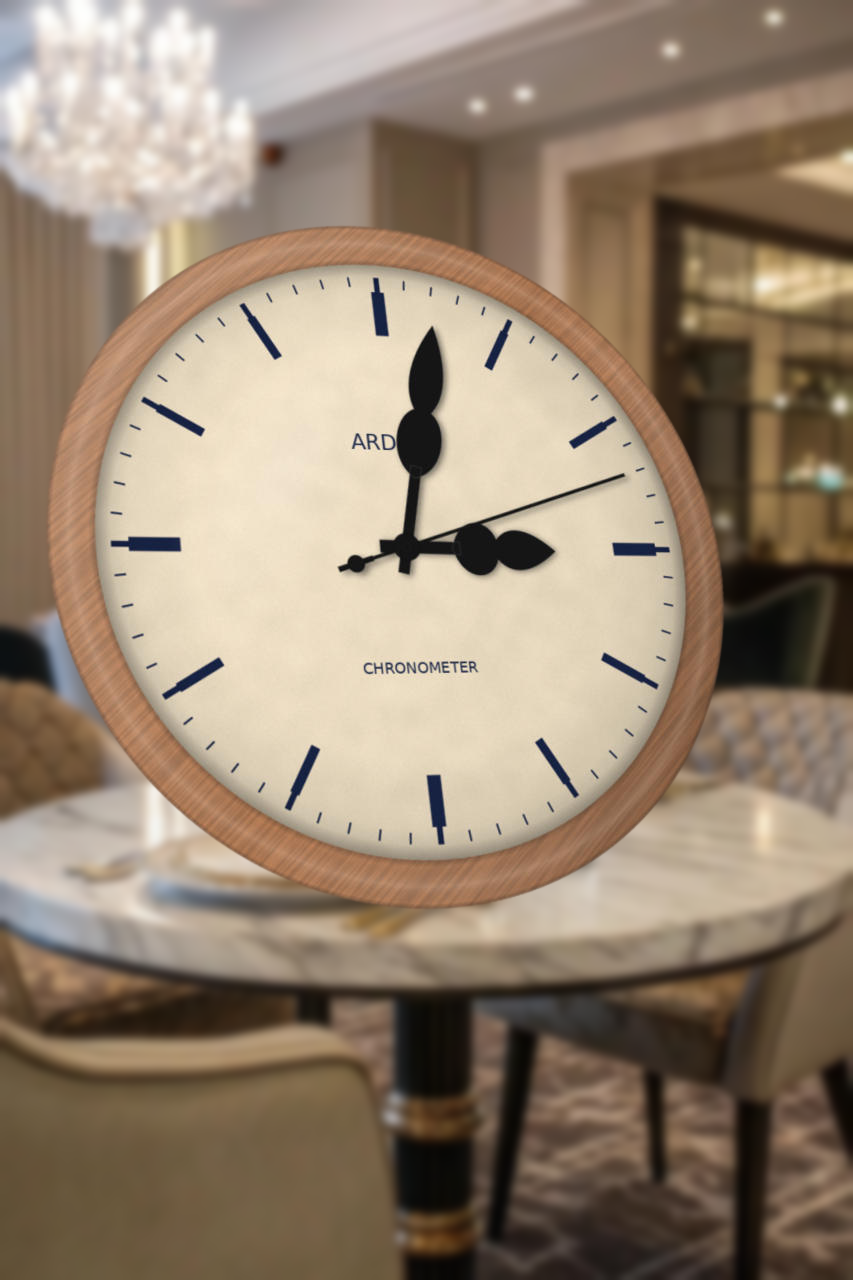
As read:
{"hour": 3, "minute": 2, "second": 12}
